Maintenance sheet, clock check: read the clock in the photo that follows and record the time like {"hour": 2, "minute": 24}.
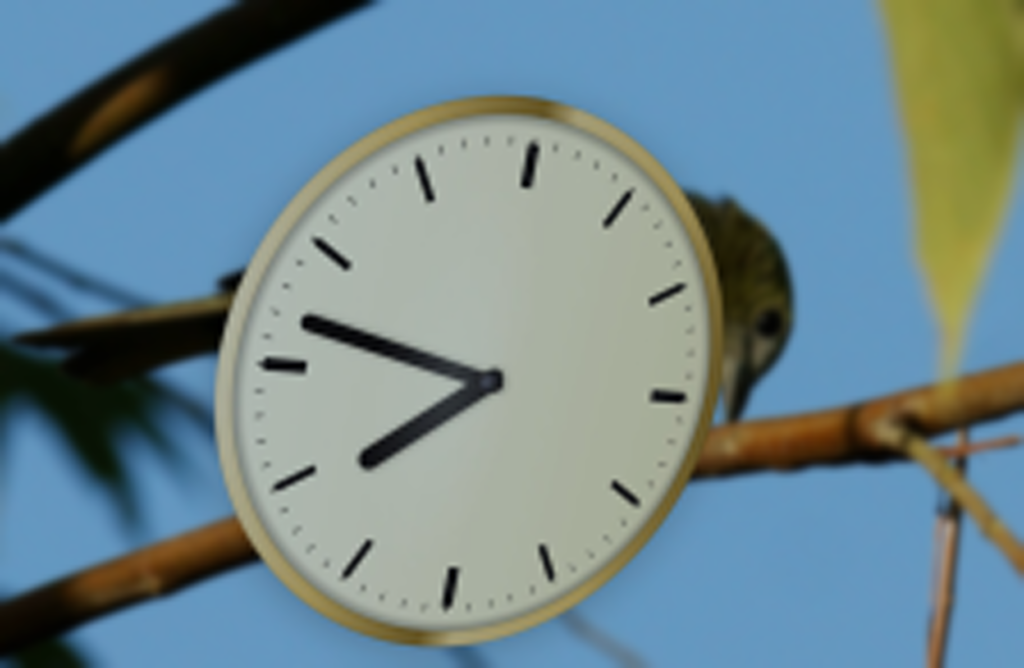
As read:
{"hour": 7, "minute": 47}
